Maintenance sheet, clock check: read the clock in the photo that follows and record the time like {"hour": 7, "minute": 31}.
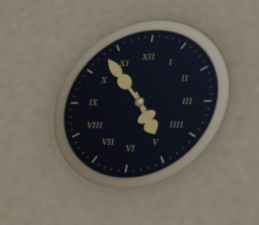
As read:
{"hour": 4, "minute": 53}
